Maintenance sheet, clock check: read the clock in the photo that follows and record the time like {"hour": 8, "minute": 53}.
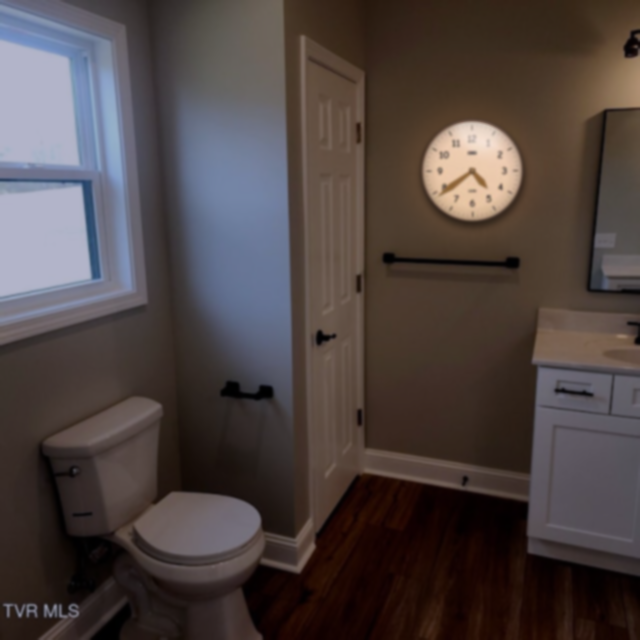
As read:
{"hour": 4, "minute": 39}
